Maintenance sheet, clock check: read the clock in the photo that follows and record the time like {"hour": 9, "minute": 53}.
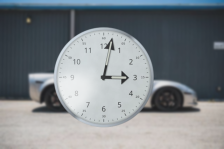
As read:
{"hour": 3, "minute": 2}
